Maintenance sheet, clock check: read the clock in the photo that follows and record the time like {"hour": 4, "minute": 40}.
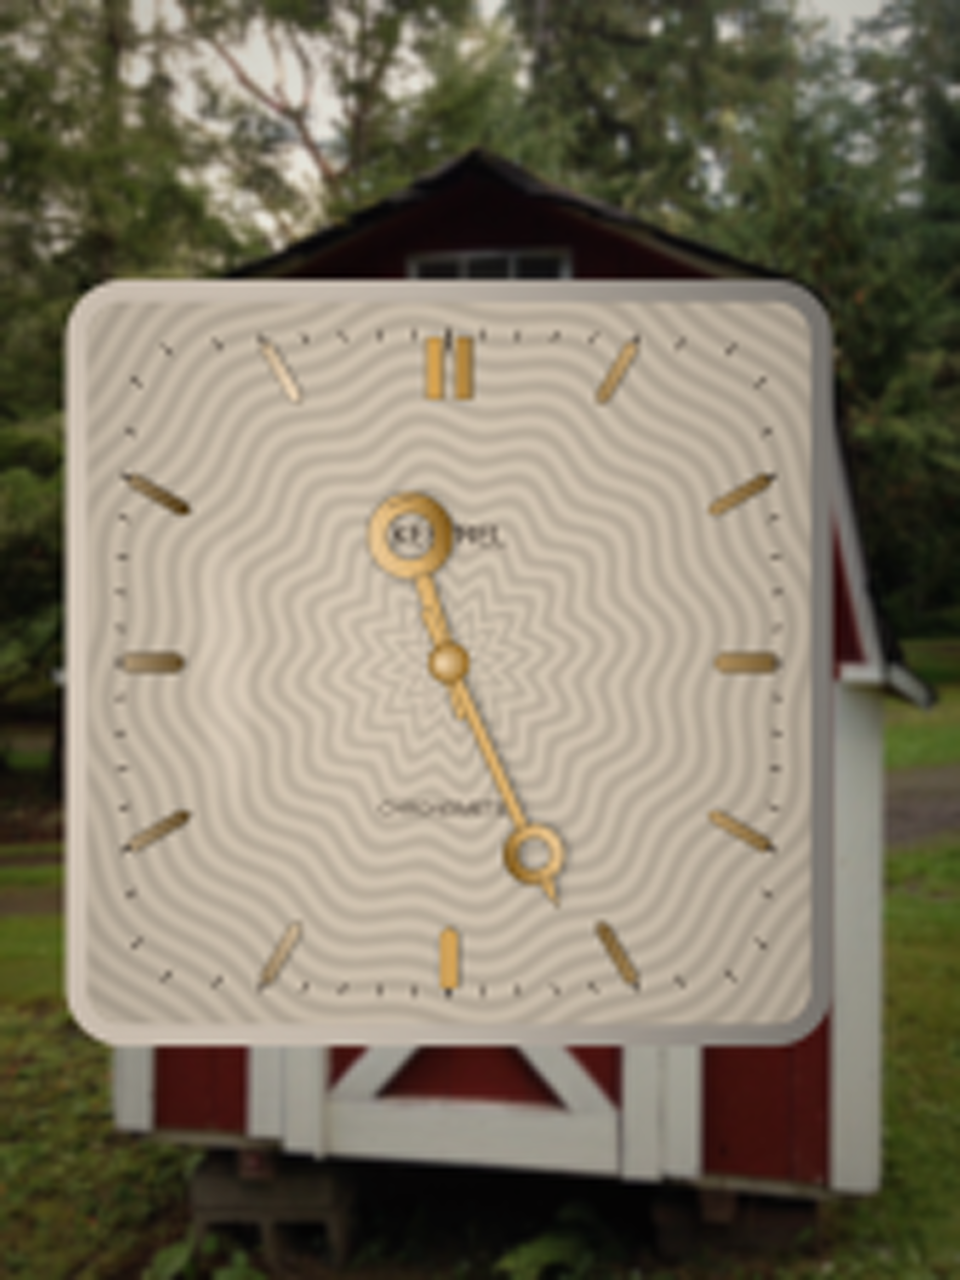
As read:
{"hour": 11, "minute": 26}
